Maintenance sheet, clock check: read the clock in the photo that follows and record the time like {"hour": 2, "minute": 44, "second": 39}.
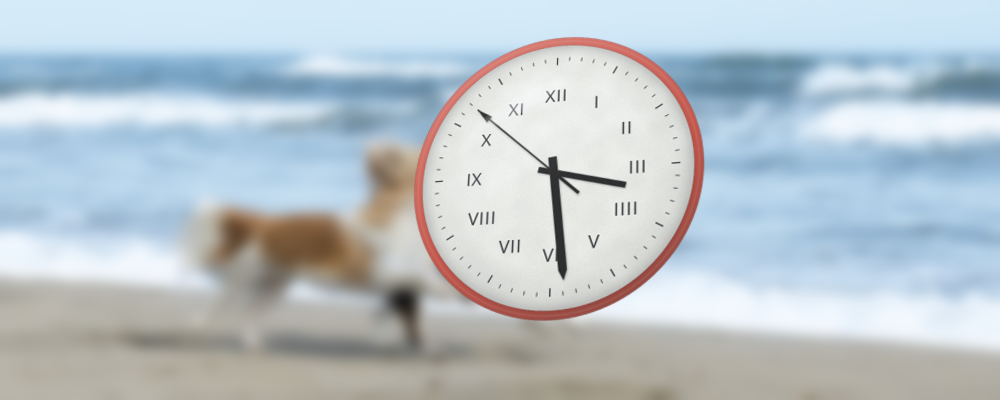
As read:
{"hour": 3, "minute": 28, "second": 52}
